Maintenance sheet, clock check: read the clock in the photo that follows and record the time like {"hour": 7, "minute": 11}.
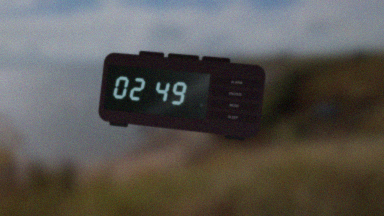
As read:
{"hour": 2, "minute": 49}
